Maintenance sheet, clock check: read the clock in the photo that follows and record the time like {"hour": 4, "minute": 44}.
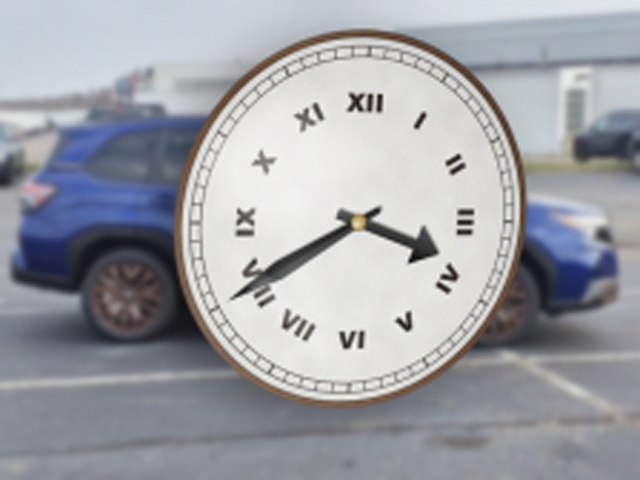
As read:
{"hour": 3, "minute": 40}
